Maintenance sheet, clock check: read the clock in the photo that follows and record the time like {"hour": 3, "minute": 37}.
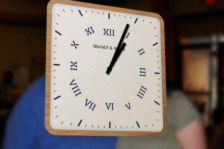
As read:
{"hour": 1, "minute": 4}
